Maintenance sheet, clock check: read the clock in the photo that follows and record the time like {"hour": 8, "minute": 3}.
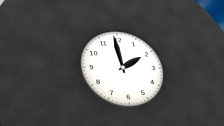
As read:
{"hour": 1, "minute": 59}
